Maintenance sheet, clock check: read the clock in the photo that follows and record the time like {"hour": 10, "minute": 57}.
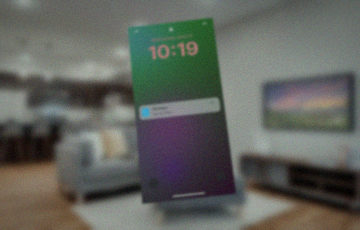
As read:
{"hour": 10, "minute": 19}
